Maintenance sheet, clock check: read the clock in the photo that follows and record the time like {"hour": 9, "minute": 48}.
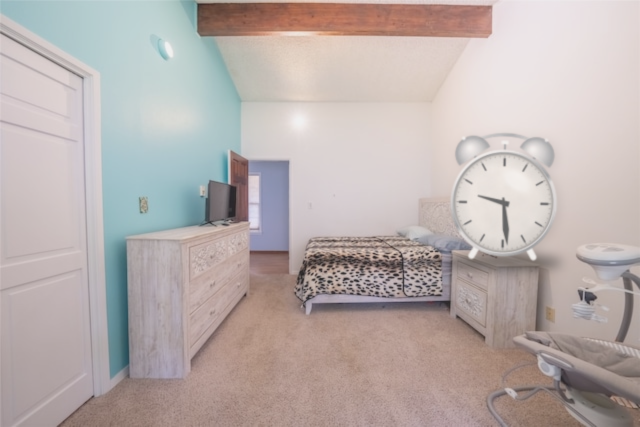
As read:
{"hour": 9, "minute": 29}
